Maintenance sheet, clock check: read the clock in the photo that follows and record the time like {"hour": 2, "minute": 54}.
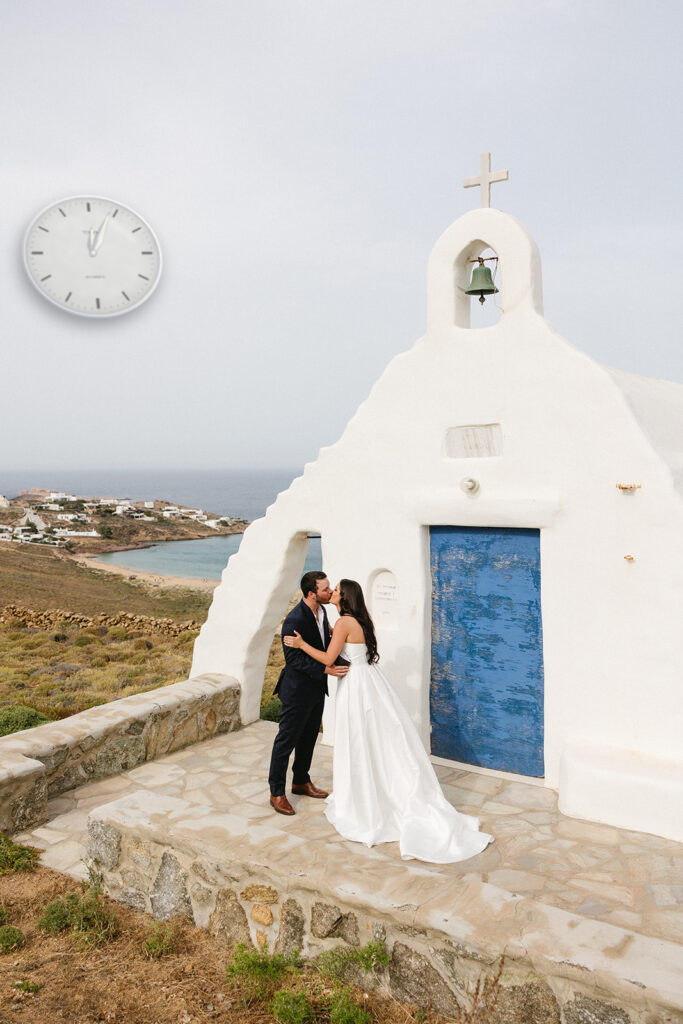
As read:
{"hour": 12, "minute": 4}
